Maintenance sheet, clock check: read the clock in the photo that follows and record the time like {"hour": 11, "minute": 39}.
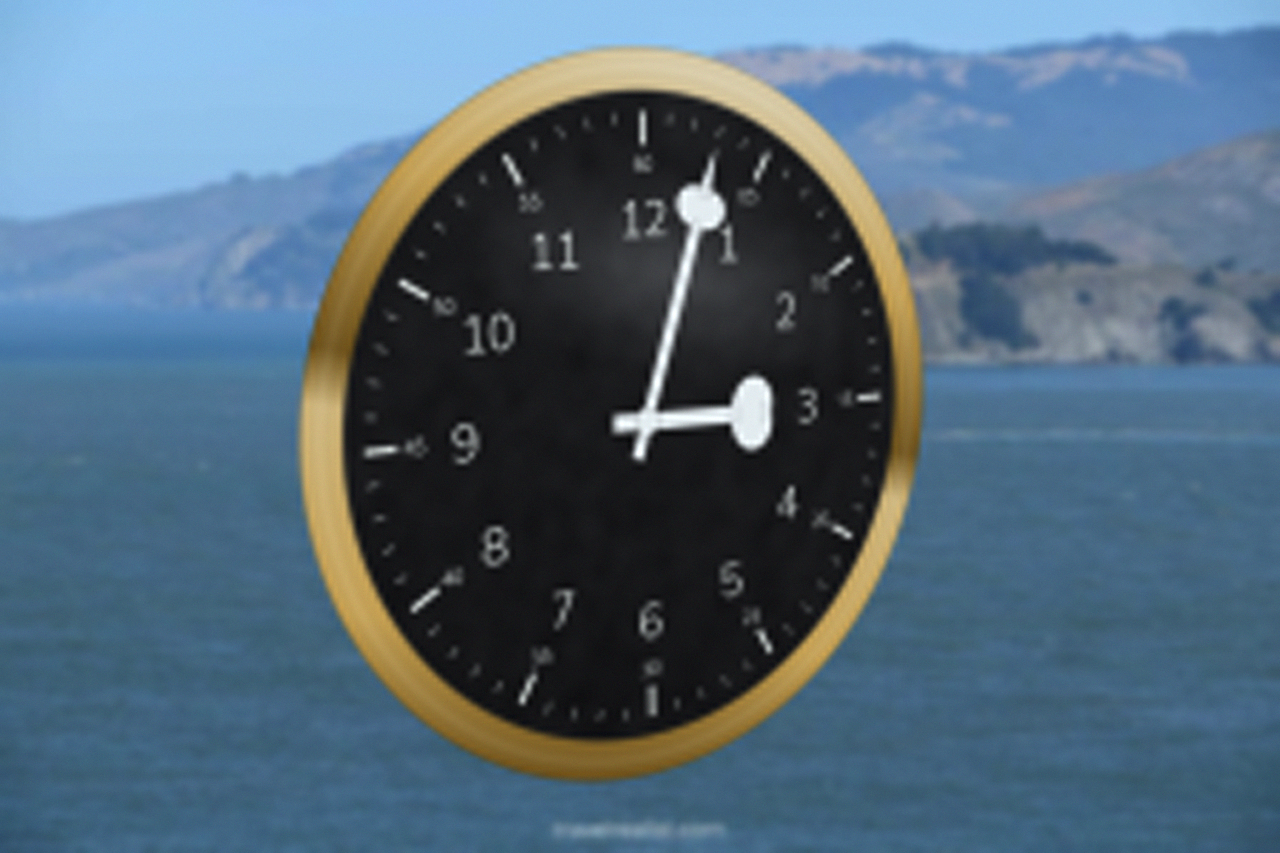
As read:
{"hour": 3, "minute": 3}
